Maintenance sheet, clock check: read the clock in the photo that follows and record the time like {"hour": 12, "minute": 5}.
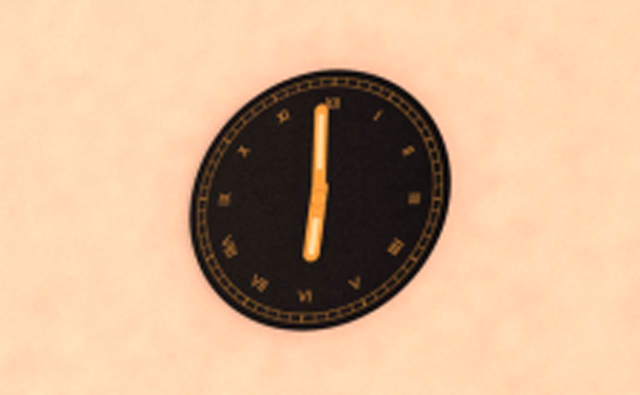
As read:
{"hour": 5, "minute": 59}
